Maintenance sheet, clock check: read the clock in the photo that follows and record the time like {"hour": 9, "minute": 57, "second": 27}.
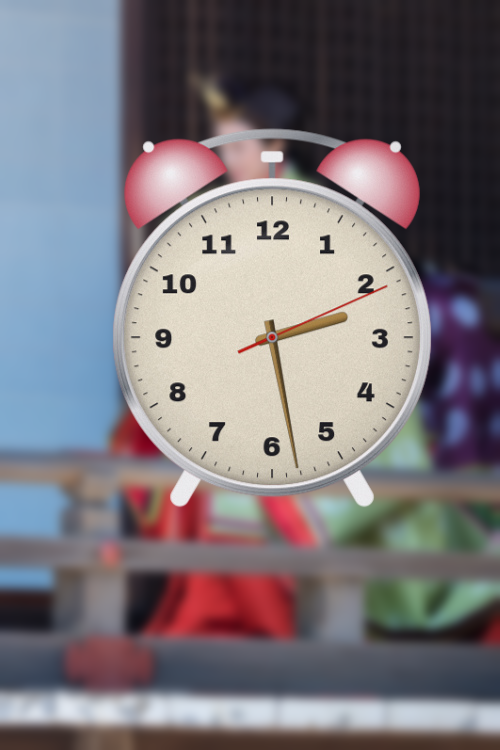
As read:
{"hour": 2, "minute": 28, "second": 11}
